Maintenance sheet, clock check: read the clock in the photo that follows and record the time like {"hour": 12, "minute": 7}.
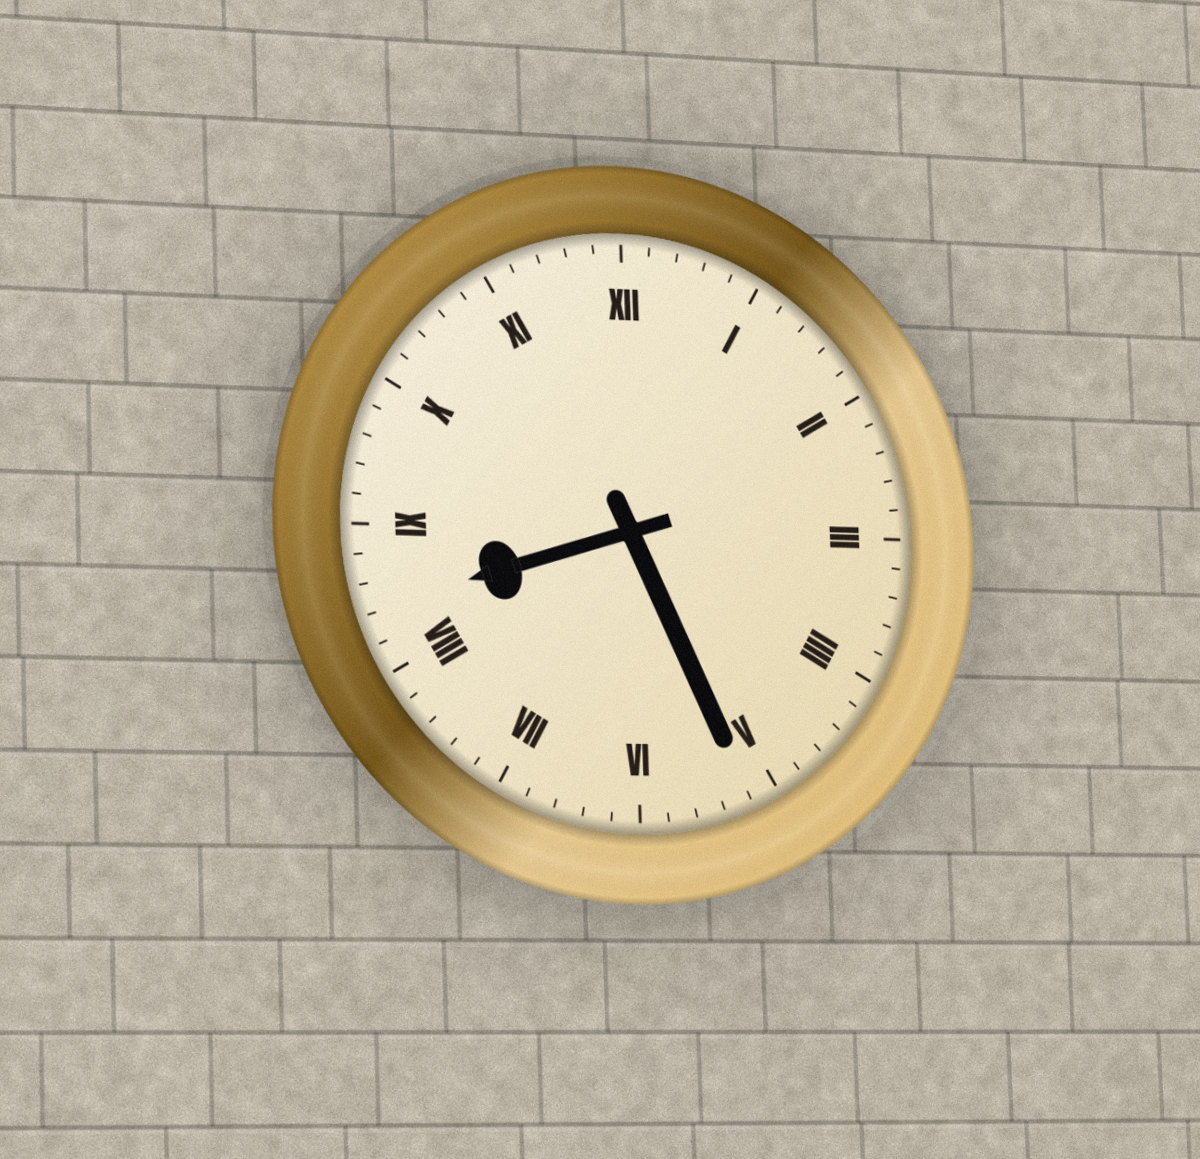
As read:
{"hour": 8, "minute": 26}
